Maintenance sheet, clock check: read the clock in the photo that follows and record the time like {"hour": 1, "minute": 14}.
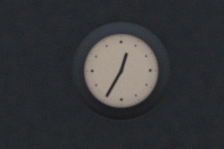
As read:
{"hour": 12, "minute": 35}
